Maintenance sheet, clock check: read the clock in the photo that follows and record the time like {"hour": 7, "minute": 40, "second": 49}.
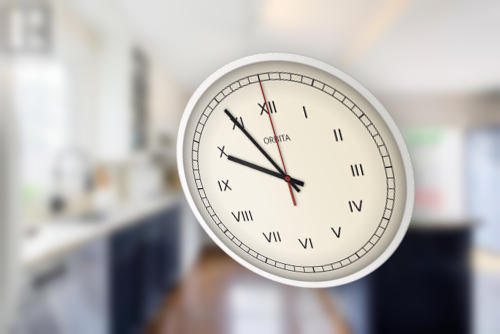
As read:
{"hour": 9, "minute": 55, "second": 0}
